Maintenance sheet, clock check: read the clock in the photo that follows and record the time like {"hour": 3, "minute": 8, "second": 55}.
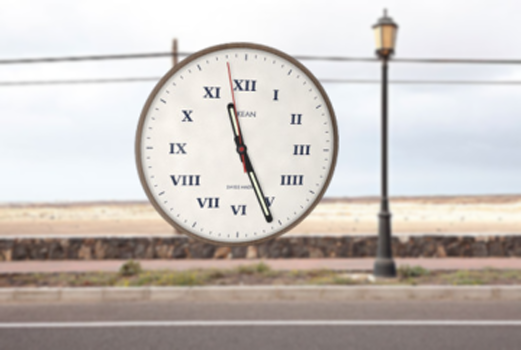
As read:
{"hour": 11, "minute": 25, "second": 58}
